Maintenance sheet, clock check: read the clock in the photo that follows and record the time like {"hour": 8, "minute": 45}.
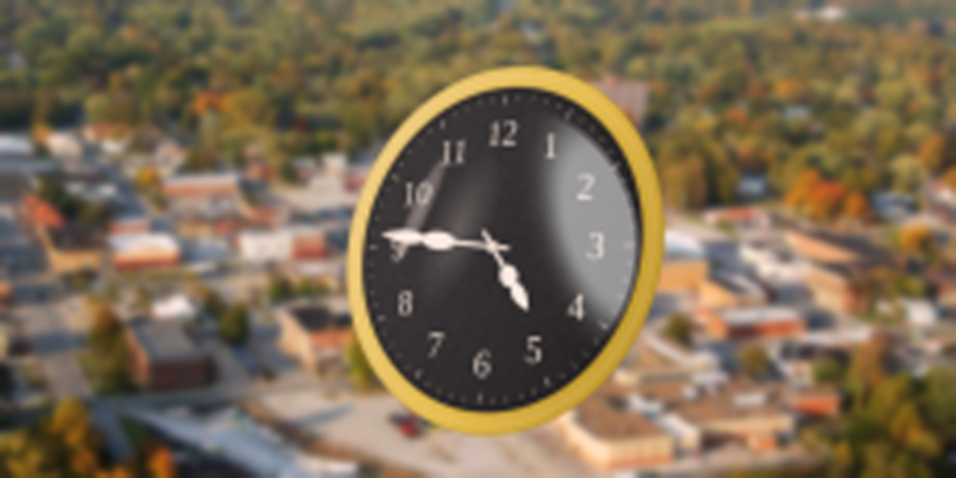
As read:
{"hour": 4, "minute": 46}
